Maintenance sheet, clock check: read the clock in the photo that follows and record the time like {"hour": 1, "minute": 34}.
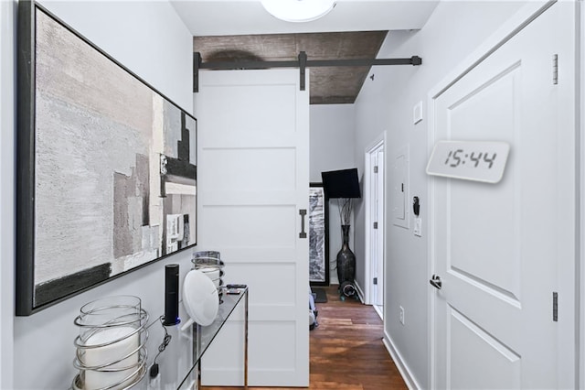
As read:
{"hour": 15, "minute": 44}
